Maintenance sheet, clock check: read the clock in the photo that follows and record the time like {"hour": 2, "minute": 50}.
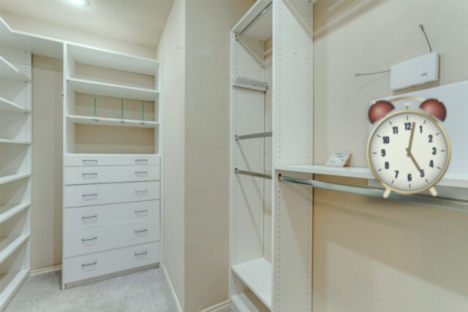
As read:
{"hour": 5, "minute": 2}
